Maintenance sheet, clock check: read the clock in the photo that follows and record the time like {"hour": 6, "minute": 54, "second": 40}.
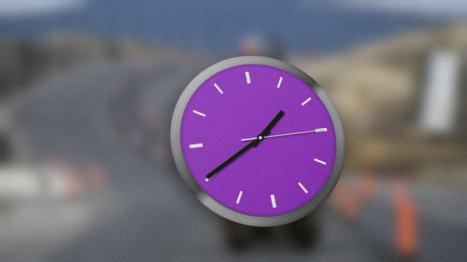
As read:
{"hour": 1, "minute": 40, "second": 15}
